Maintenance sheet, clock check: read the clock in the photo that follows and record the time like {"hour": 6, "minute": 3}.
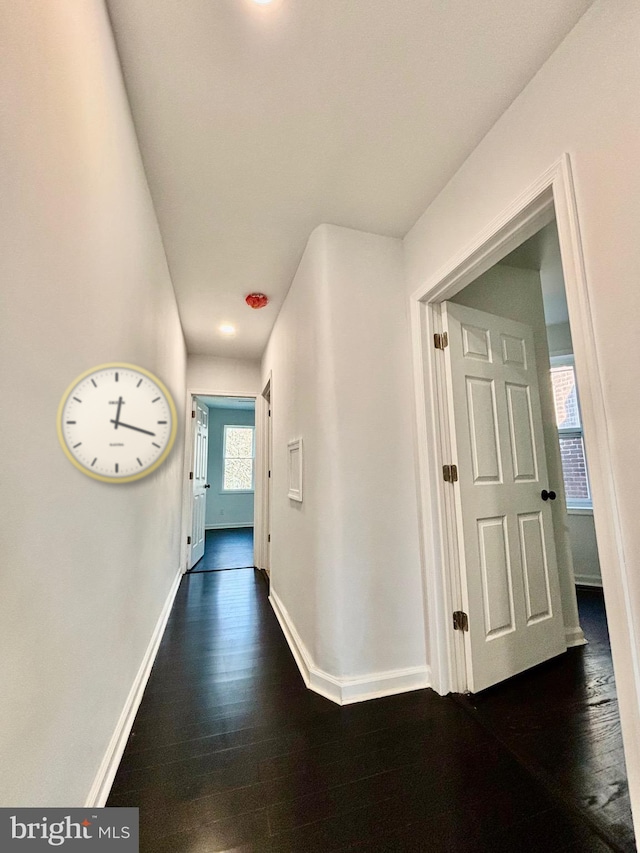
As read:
{"hour": 12, "minute": 18}
